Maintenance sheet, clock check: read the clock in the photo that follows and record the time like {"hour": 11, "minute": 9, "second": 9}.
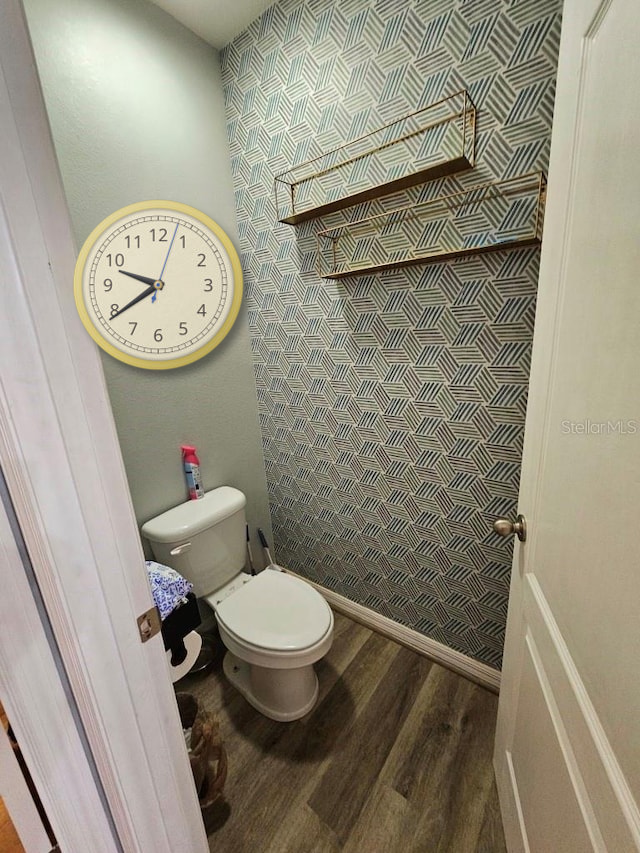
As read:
{"hour": 9, "minute": 39, "second": 3}
